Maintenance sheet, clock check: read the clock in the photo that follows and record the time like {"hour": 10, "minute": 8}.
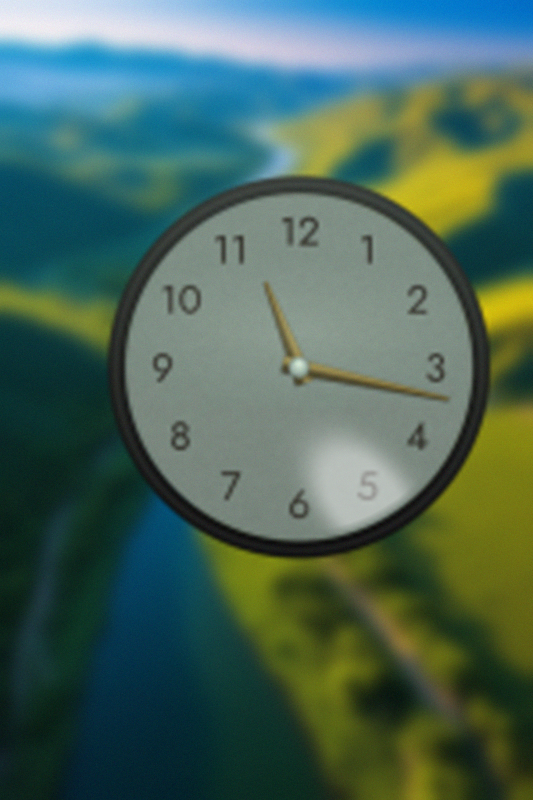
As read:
{"hour": 11, "minute": 17}
